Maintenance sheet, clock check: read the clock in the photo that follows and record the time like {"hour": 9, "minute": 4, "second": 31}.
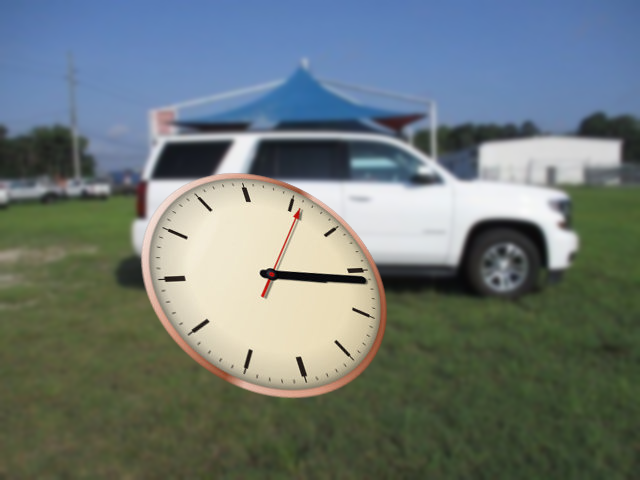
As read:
{"hour": 3, "minute": 16, "second": 6}
